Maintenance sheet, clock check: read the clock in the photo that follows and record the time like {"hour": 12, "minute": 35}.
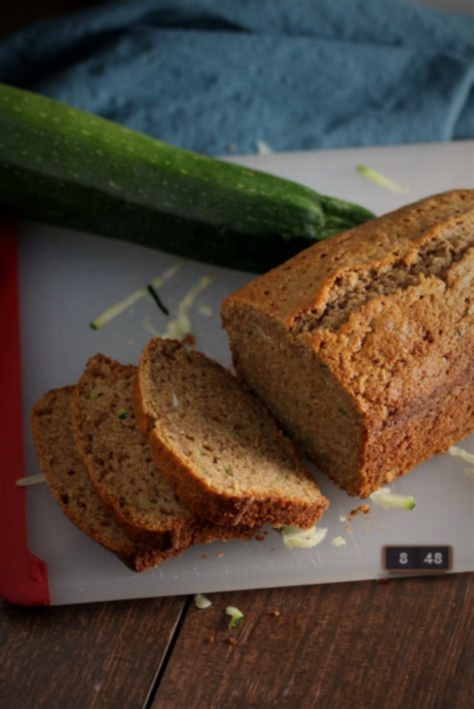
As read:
{"hour": 8, "minute": 48}
